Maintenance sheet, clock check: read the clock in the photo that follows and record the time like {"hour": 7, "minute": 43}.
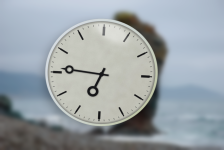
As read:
{"hour": 6, "minute": 46}
